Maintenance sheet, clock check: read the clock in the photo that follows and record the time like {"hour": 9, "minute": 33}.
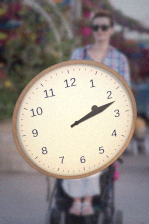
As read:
{"hour": 2, "minute": 12}
